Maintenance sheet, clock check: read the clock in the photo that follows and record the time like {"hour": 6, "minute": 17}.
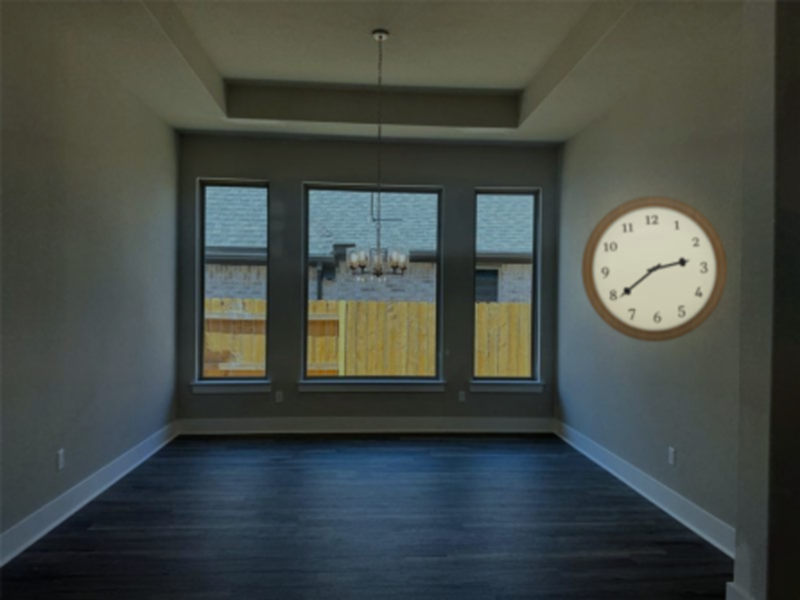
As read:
{"hour": 2, "minute": 39}
